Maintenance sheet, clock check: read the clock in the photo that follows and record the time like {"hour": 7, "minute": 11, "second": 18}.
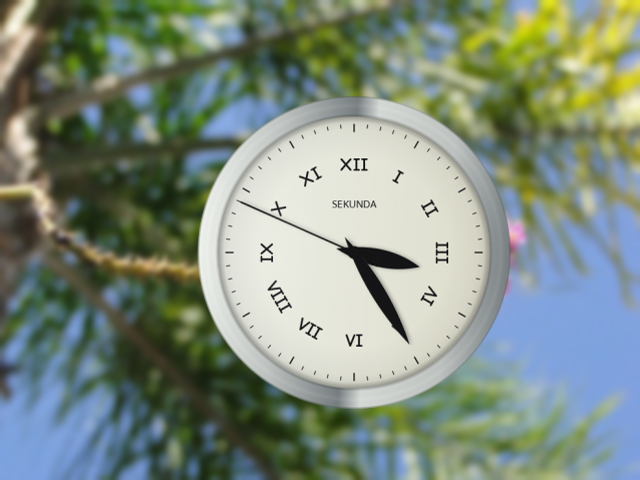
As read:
{"hour": 3, "minute": 24, "second": 49}
